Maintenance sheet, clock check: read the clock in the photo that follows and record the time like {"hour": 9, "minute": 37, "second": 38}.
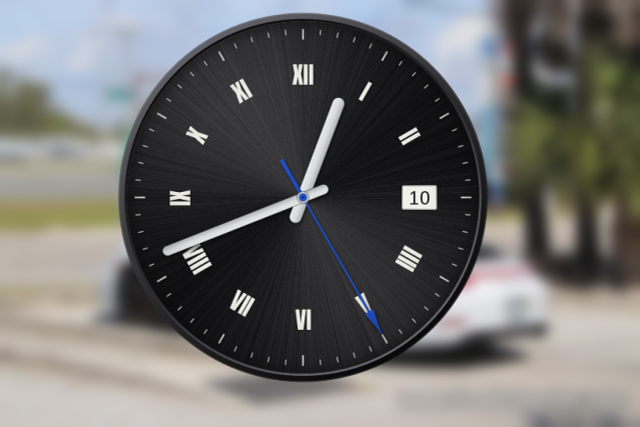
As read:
{"hour": 12, "minute": 41, "second": 25}
